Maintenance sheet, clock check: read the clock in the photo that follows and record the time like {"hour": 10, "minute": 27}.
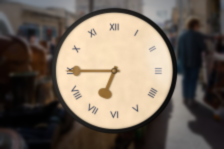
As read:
{"hour": 6, "minute": 45}
